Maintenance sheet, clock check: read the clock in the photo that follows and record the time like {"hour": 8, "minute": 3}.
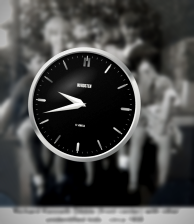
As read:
{"hour": 9, "minute": 42}
